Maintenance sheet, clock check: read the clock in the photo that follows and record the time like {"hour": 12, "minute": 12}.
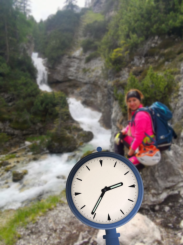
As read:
{"hour": 2, "minute": 36}
